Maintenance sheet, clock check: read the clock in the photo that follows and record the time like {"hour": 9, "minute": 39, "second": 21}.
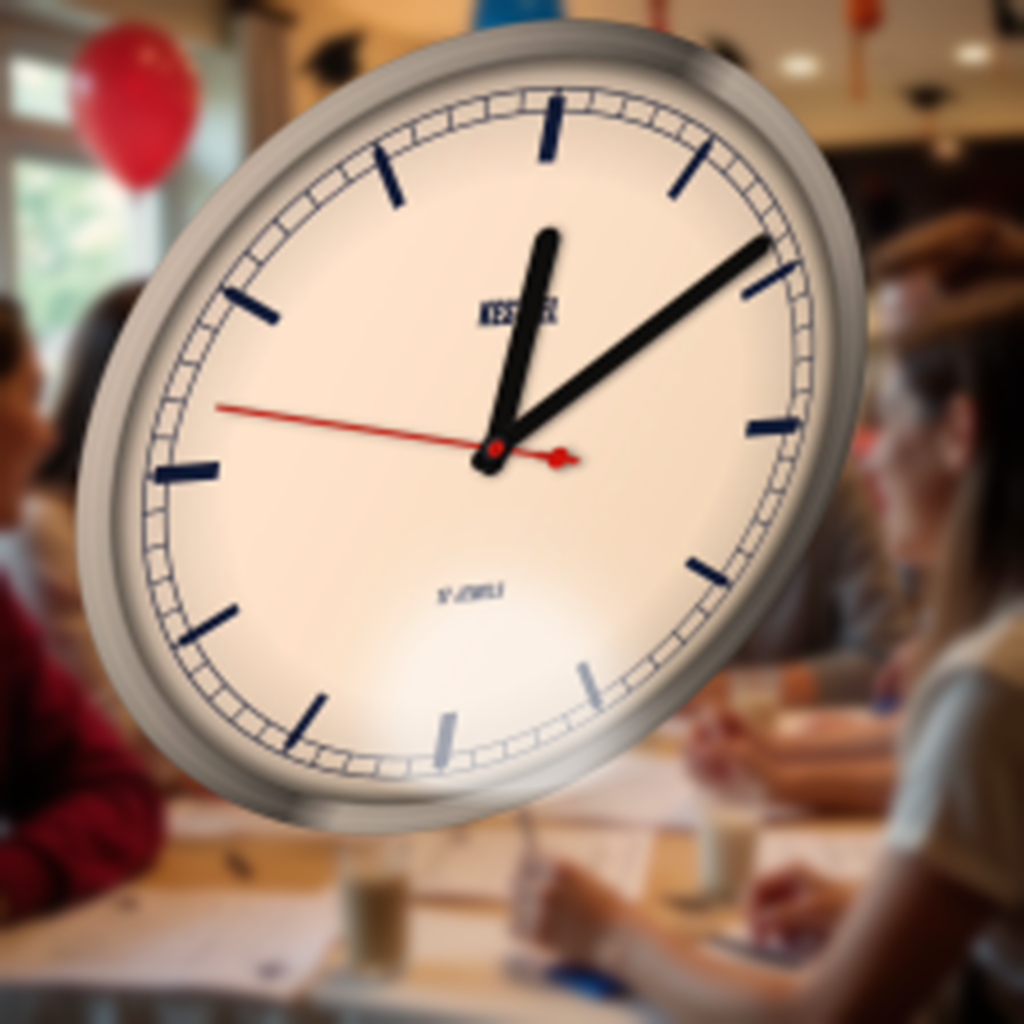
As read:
{"hour": 12, "minute": 8, "second": 47}
